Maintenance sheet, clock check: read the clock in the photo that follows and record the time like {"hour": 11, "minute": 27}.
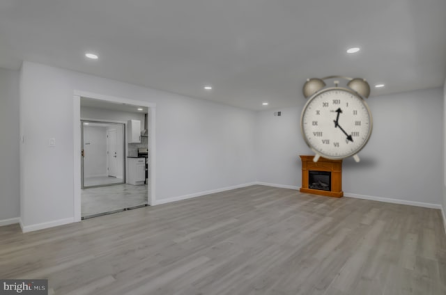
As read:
{"hour": 12, "minute": 23}
